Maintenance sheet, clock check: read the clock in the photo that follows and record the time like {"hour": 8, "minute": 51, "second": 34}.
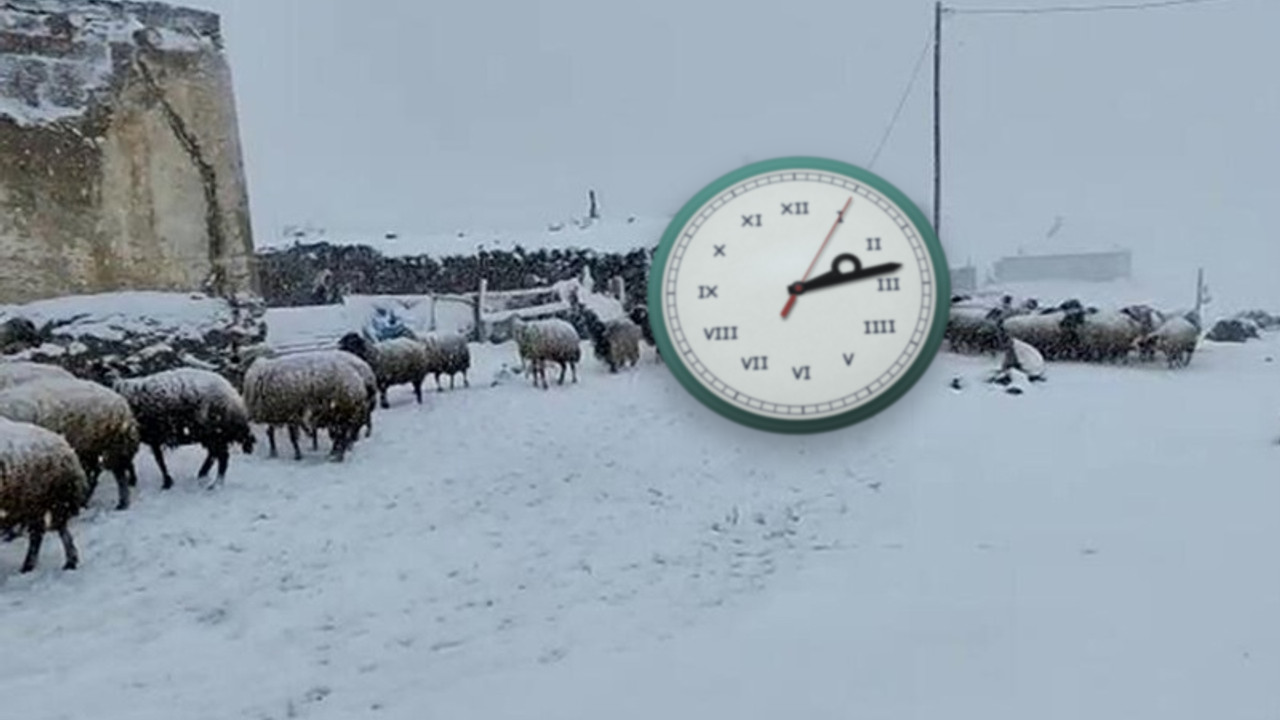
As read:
{"hour": 2, "minute": 13, "second": 5}
